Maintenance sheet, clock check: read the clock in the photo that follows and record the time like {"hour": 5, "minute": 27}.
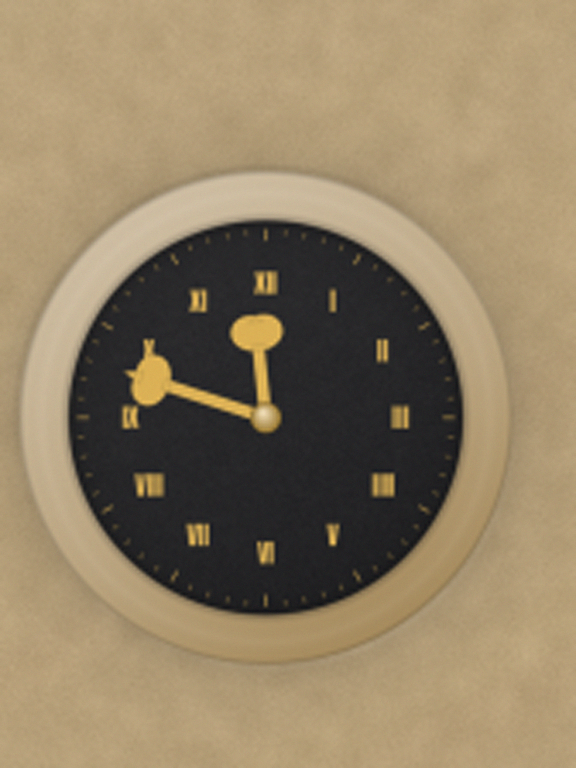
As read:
{"hour": 11, "minute": 48}
